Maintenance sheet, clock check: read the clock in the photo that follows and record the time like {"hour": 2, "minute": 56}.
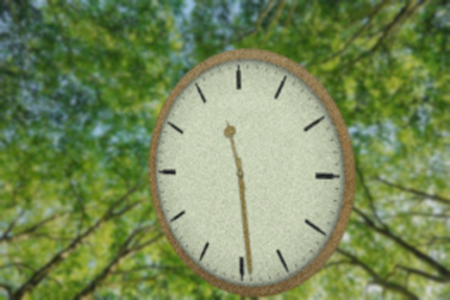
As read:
{"hour": 11, "minute": 29}
